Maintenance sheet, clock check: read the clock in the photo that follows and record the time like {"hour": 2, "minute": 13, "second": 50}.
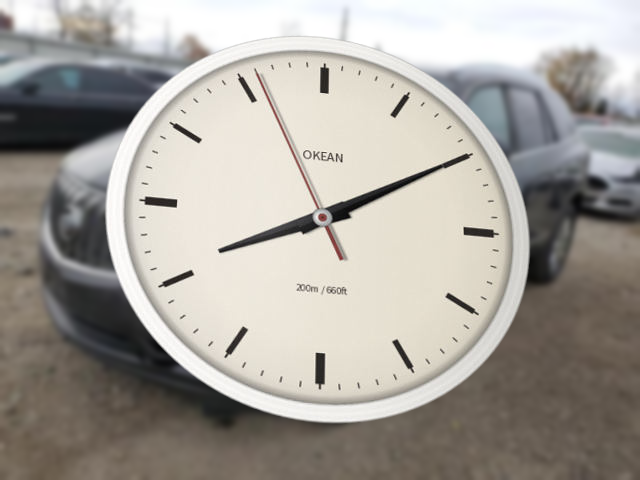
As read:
{"hour": 8, "minute": 9, "second": 56}
